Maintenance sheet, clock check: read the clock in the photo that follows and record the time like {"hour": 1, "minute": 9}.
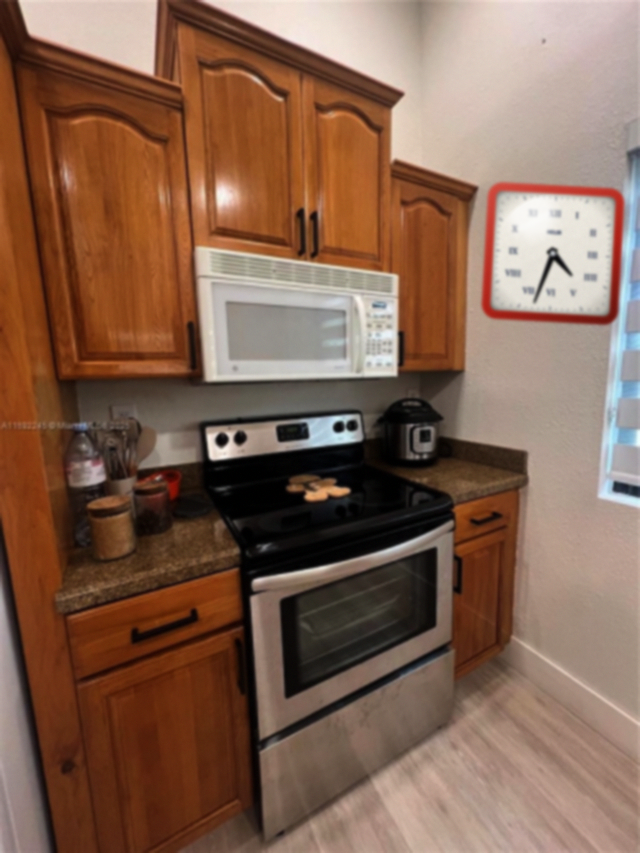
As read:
{"hour": 4, "minute": 33}
